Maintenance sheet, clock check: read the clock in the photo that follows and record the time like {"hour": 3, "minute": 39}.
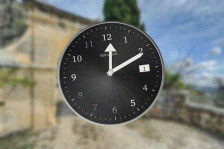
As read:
{"hour": 12, "minute": 11}
